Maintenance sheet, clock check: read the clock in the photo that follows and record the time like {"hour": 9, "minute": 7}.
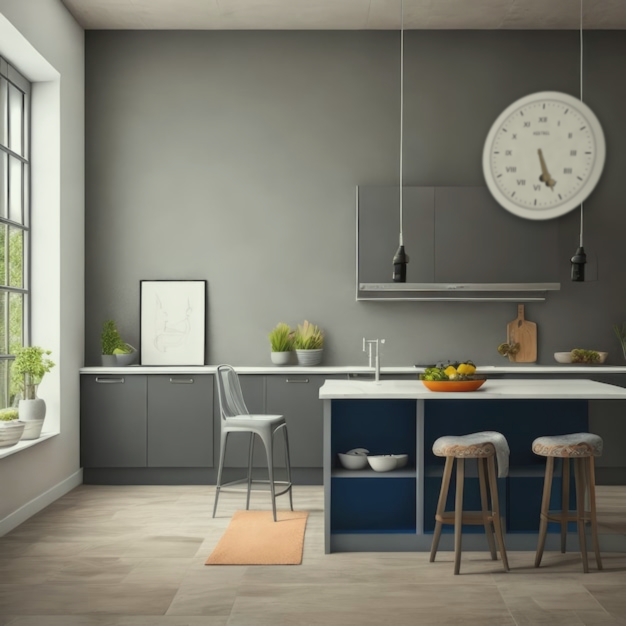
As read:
{"hour": 5, "minute": 26}
